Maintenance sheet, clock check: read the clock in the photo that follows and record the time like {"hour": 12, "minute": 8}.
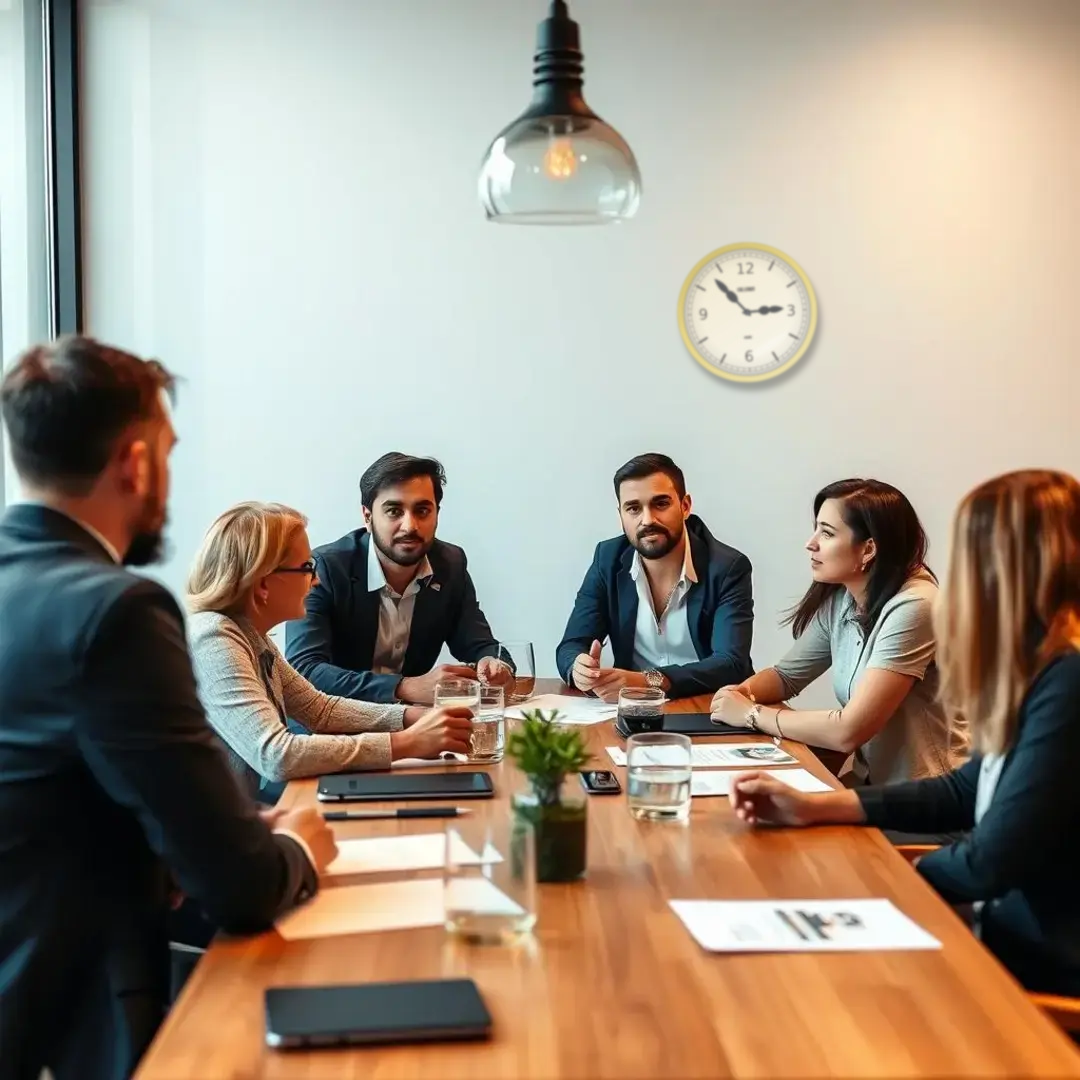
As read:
{"hour": 2, "minute": 53}
